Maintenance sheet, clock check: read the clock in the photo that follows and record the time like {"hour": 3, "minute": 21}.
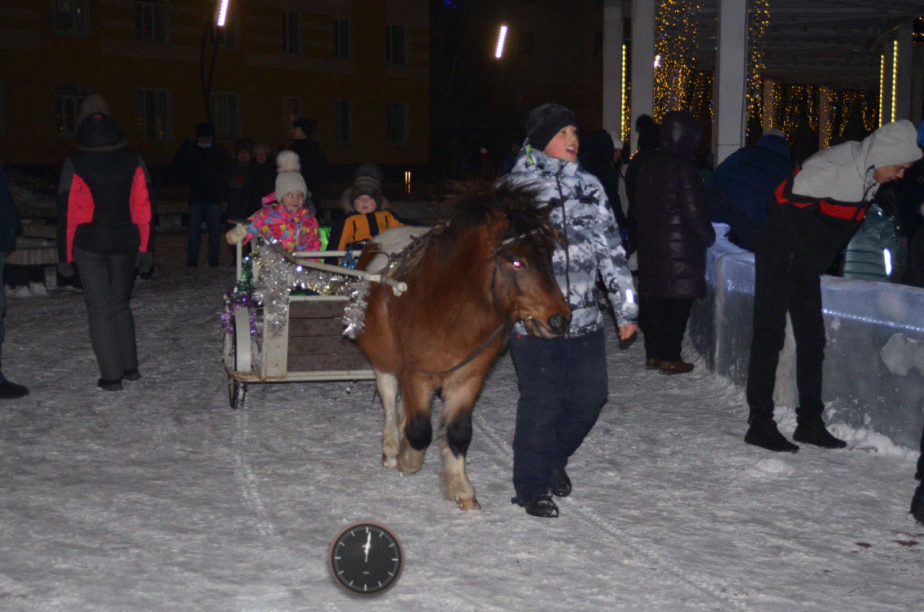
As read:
{"hour": 12, "minute": 1}
